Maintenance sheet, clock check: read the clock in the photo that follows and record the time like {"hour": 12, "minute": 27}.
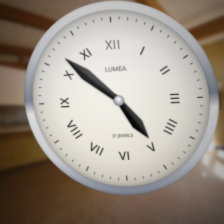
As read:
{"hour": 4, "minute": 52}
